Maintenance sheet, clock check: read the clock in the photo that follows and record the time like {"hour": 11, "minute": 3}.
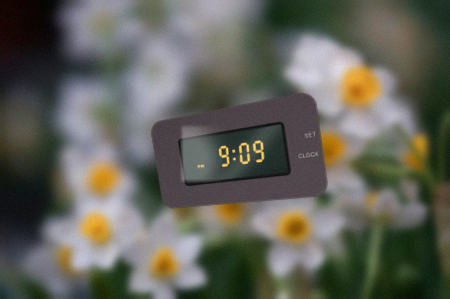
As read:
{"hour": 9, "minute": 9}
